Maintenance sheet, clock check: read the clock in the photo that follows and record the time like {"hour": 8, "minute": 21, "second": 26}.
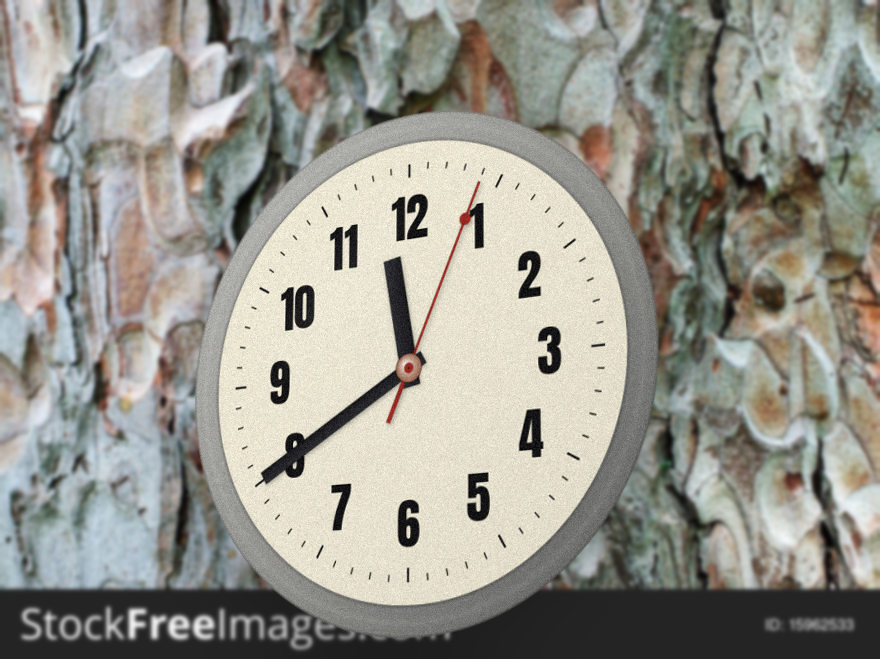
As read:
{"hour": 11, "minute": 40, "second": 4}
